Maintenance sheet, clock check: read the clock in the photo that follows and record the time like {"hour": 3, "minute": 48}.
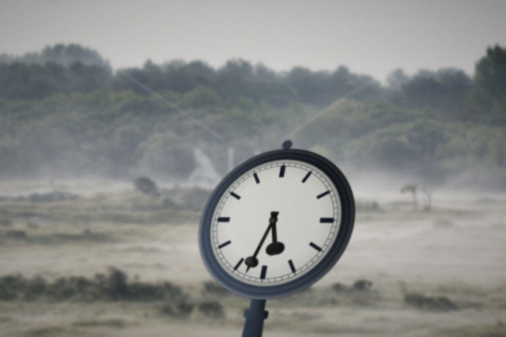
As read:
{"hour": 5, "minute": 33}
